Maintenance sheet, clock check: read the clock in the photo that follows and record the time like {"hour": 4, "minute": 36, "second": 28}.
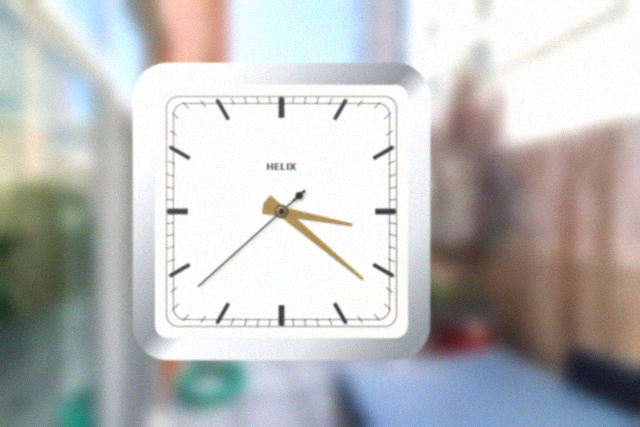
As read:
{"hour": 3, "minute": 21, "second": 38}
